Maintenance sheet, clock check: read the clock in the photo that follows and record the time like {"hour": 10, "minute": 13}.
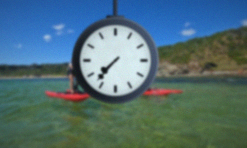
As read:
{"hour": 7, "minute": 37}
